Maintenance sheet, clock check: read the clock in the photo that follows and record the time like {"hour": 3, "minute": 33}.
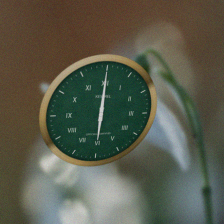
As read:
{"hour": 6, "minute": 0}
